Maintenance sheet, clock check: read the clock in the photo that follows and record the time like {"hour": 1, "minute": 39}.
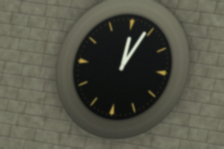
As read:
{"hour": 12, "minute": 4}
